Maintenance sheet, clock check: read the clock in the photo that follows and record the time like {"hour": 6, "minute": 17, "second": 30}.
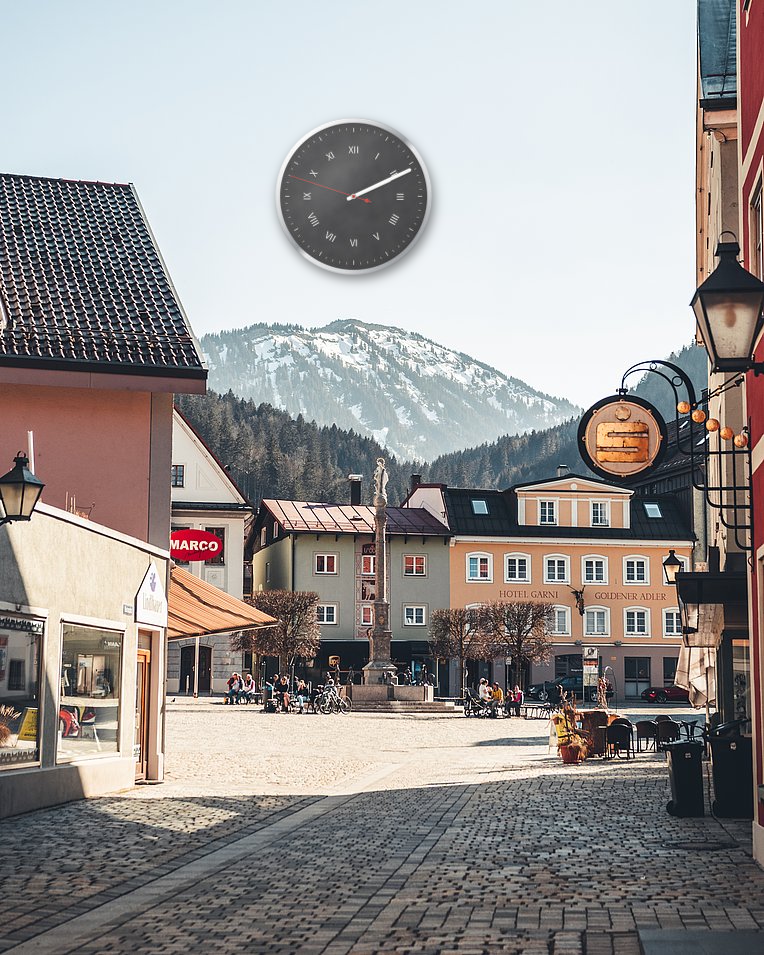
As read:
{"hour": 2, "minute": 10, "second": 48}
